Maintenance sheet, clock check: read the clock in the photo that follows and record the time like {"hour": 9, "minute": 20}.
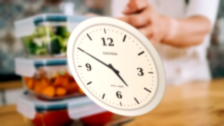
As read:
{"hour": 4, "minute": 50}
